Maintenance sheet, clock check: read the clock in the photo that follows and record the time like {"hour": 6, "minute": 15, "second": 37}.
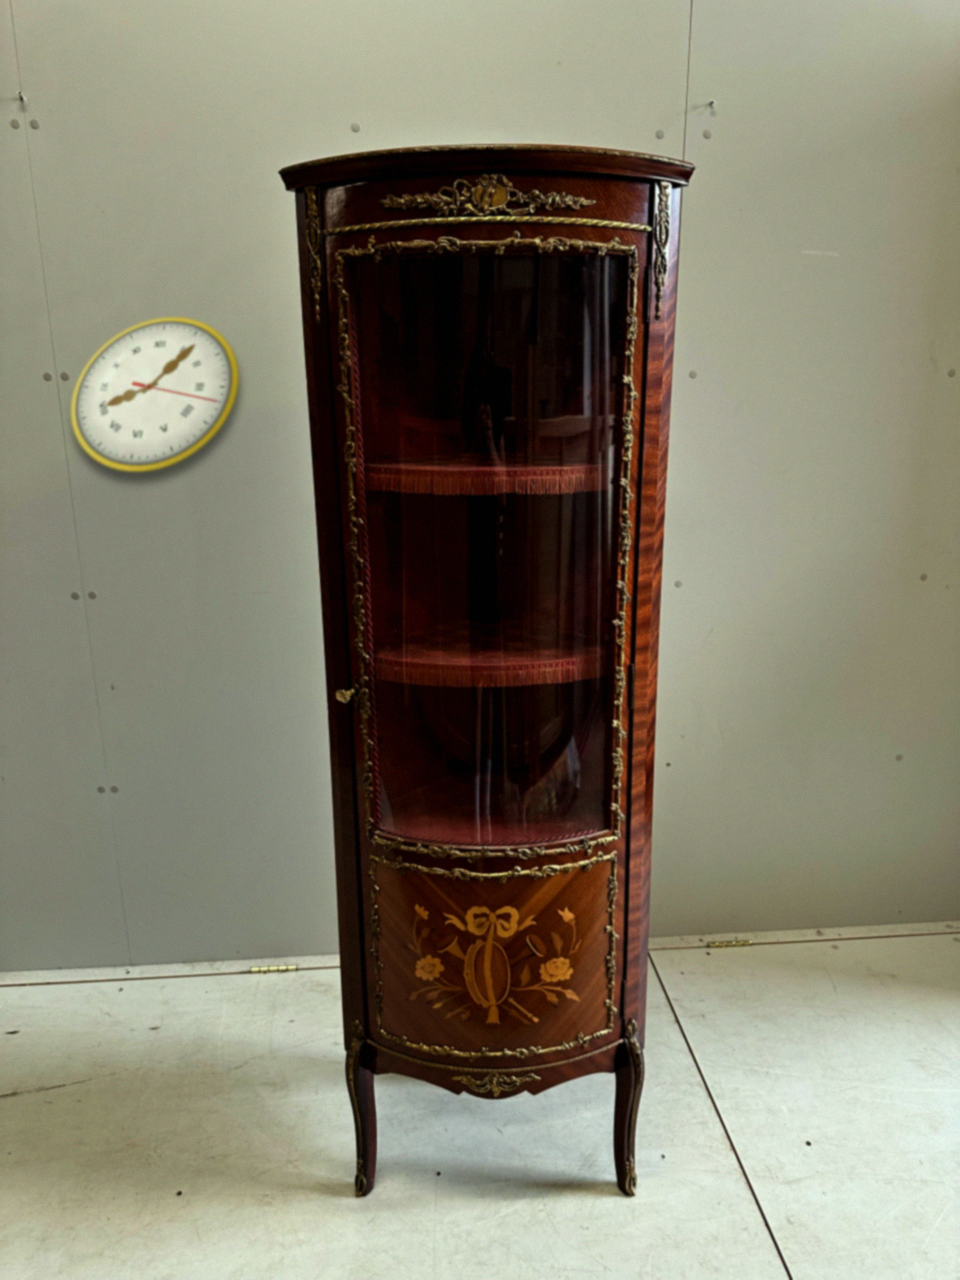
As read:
{"hour": 8, "minute": 6, "second": 17}
